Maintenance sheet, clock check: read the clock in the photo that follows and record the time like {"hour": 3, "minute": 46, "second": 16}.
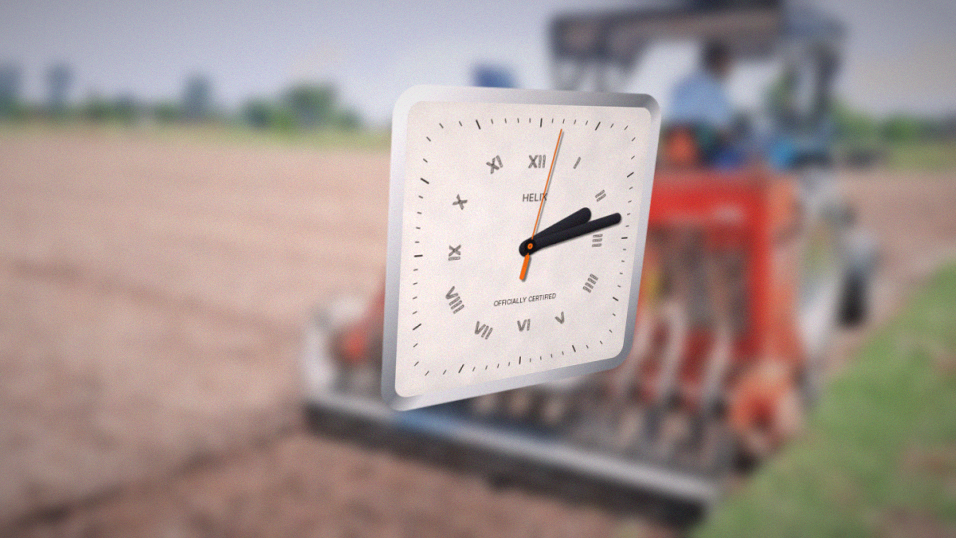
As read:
{"hour": 2, "minute": 13, "second": 2}
